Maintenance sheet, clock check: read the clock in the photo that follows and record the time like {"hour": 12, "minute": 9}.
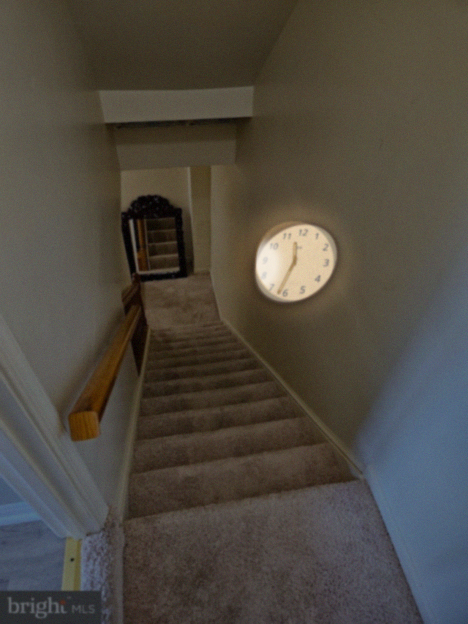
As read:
{"hour": 11, "minute": 32}
